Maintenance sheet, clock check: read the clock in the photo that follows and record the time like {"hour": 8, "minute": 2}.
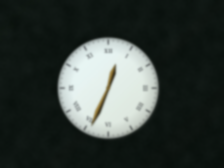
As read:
{"hour": 12, "minute": 34}
